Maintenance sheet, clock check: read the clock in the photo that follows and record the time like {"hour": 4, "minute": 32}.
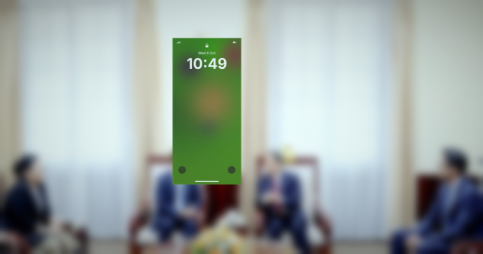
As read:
{"hour": 10, "minute": 49}
